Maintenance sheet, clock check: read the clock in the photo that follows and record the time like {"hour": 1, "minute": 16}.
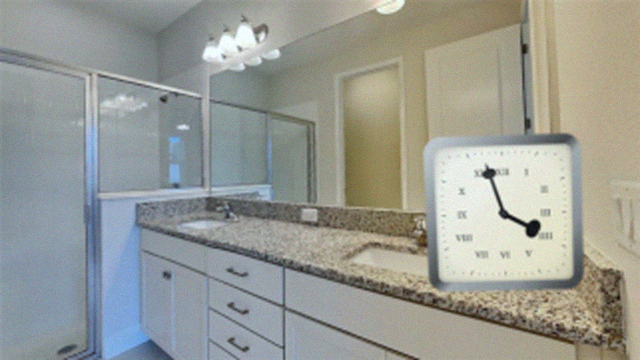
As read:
{"hour": 3, "minute": 57}
